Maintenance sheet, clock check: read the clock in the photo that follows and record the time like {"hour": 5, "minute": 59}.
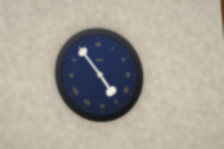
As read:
{"hour": 4, "minute": 54}
